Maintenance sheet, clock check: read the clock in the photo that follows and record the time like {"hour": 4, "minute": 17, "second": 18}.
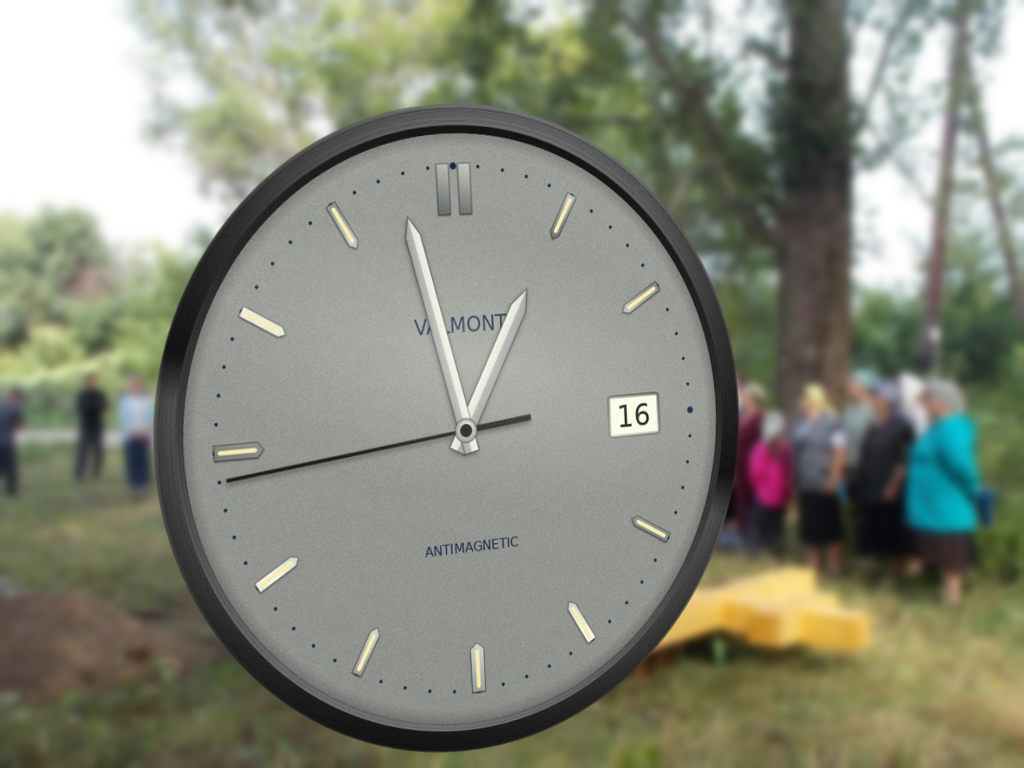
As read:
{"hour": 12, "minute": 57, "second": 44}
